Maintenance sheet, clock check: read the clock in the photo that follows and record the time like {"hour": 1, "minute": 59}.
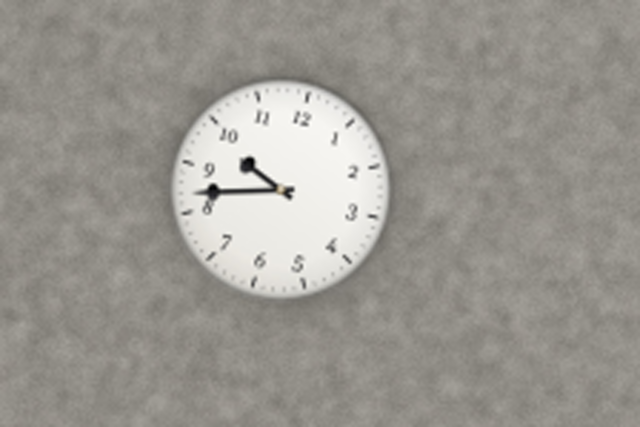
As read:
{"hour": 9, "minute": 42}
